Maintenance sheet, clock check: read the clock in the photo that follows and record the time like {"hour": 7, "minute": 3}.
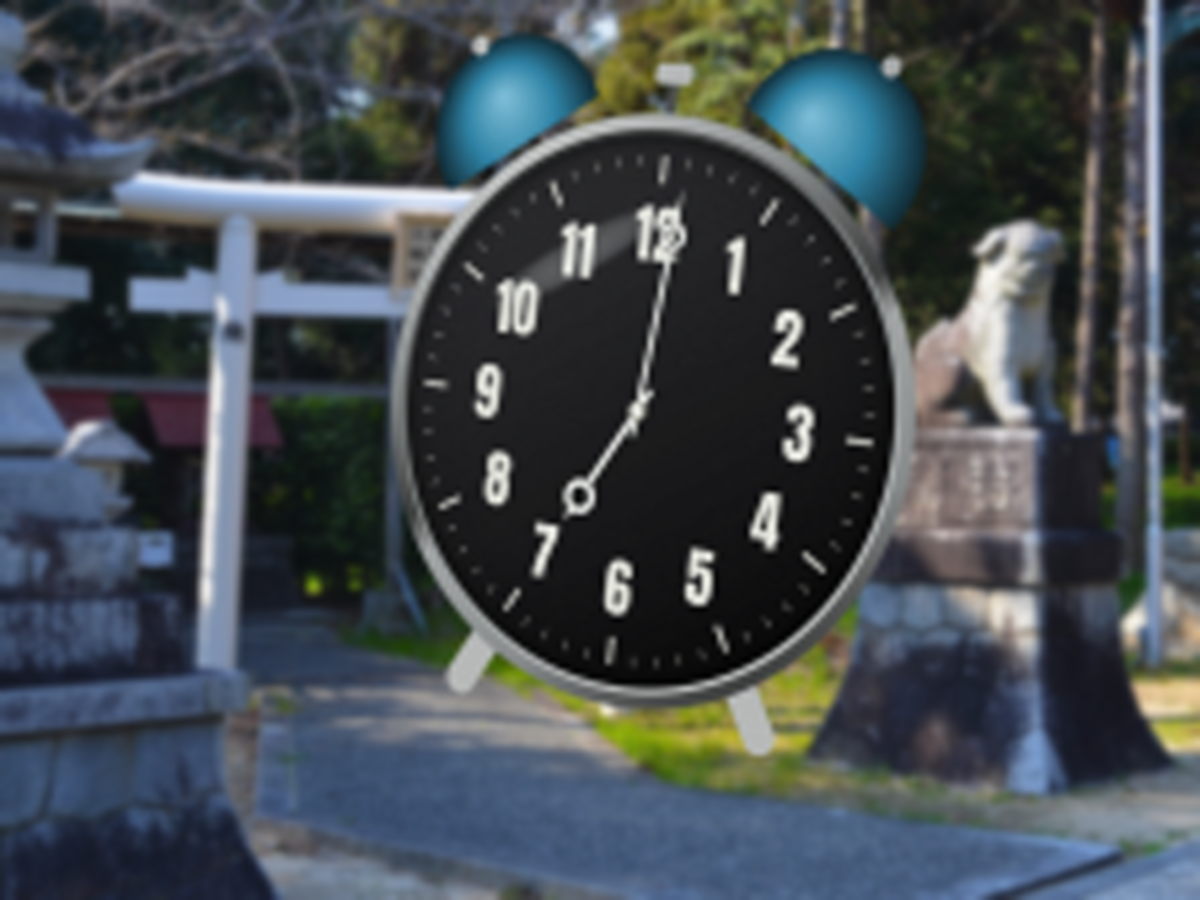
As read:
{"hour": 7, "minute": 1}
